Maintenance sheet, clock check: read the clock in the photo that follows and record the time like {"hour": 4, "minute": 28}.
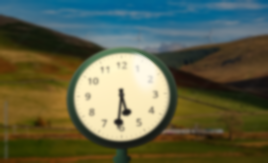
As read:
{"hour": 5, "minute": 31}
